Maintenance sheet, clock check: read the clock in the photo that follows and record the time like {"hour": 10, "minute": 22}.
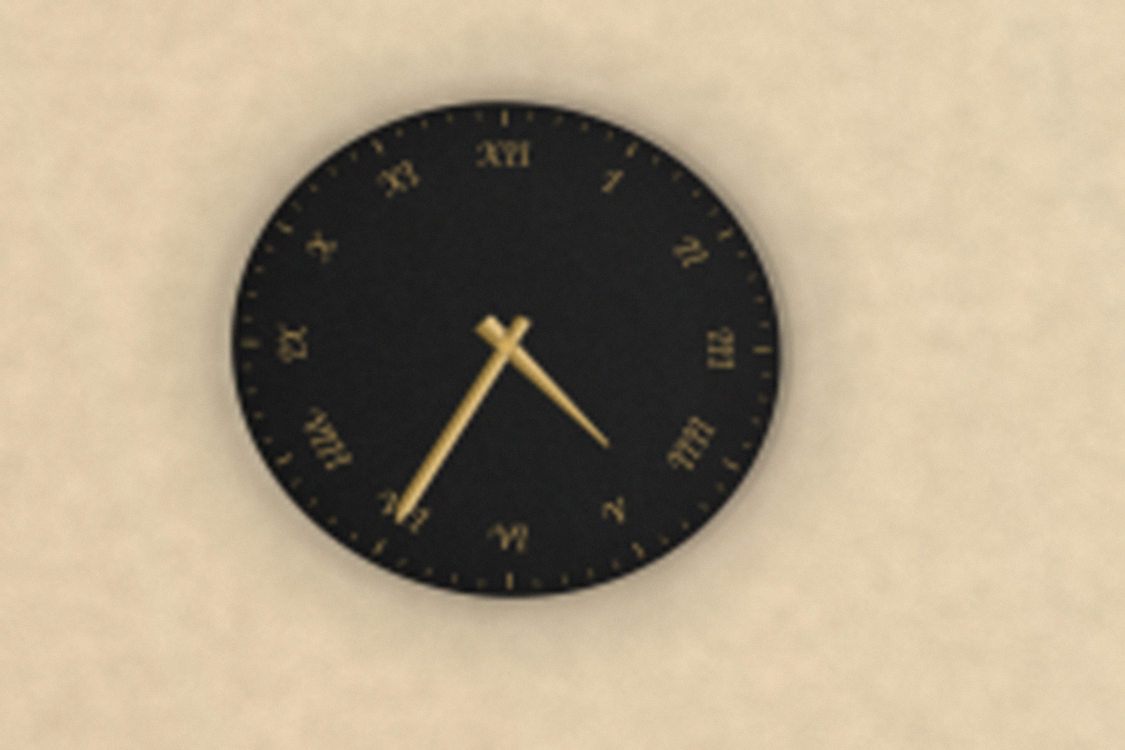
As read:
{"hour": 4, "minute": 35}
